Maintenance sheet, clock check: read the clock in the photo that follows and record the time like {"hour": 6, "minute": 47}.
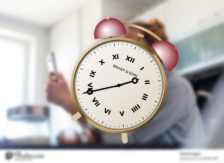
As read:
{"hour": 1, "minute": 39}
